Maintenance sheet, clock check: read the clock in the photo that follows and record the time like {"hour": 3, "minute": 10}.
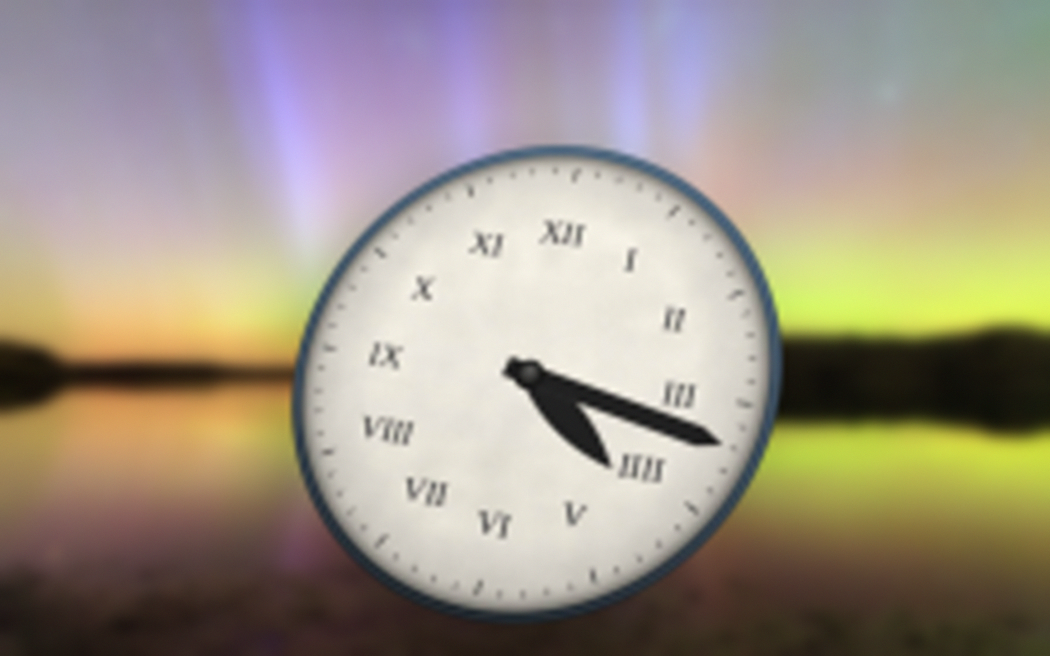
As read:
{"hour": 4, "minute": 17}
